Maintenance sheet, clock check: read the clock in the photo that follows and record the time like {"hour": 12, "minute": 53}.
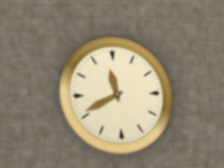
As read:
{"hour": 11, "minute": 41}
